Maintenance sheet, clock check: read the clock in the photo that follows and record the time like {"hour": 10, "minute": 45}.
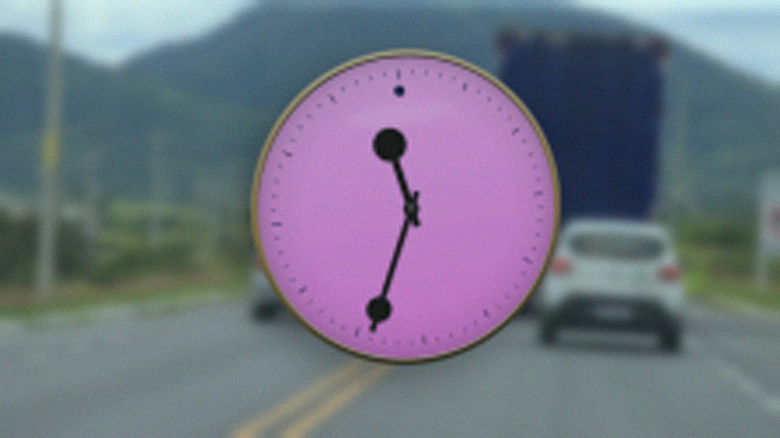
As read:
{"hour": 11, "minute": 34}
